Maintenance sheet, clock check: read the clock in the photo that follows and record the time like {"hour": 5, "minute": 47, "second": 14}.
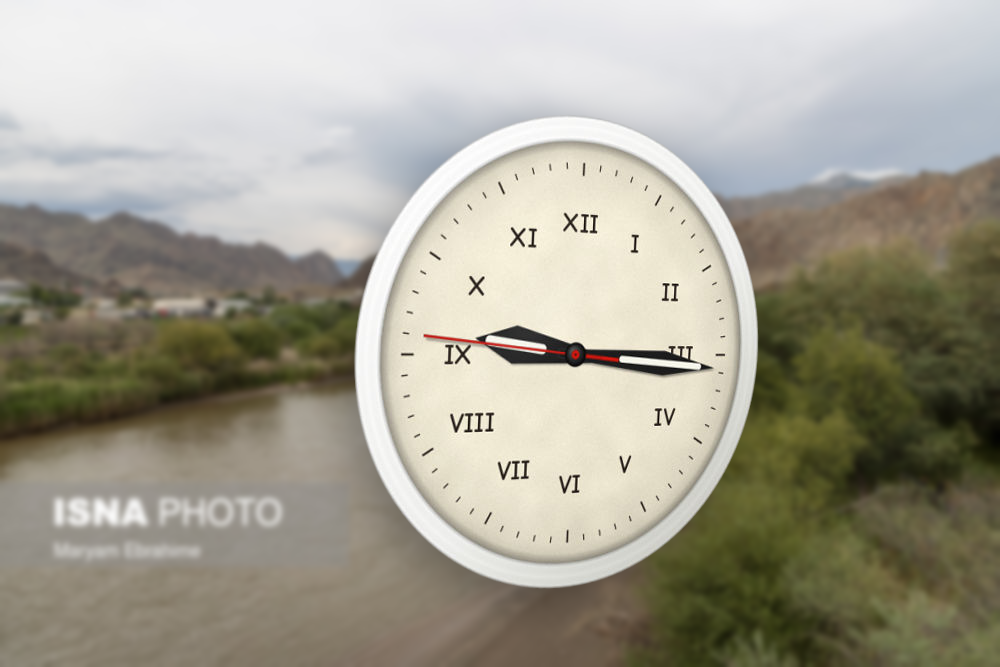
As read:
{"hour": 9, "minute": 15, "second": 46}
